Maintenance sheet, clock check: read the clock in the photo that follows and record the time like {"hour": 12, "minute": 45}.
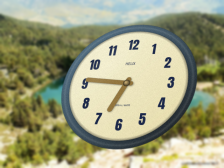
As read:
{"hour": 6, "minute": 46}
